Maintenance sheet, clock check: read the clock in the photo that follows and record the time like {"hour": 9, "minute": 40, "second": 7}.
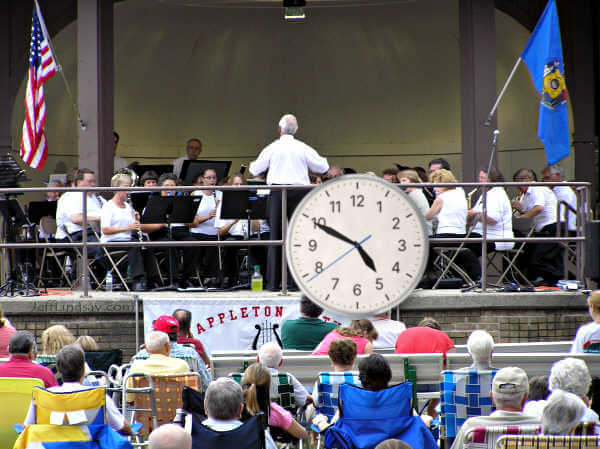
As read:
{"hour": 4, "minute": 49, "second": 39}
